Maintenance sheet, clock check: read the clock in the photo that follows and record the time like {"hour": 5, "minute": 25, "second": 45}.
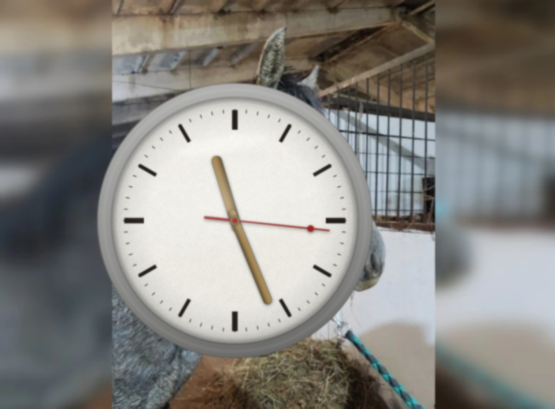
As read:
{"hour": 11, "minute": 26, "second": 16}
